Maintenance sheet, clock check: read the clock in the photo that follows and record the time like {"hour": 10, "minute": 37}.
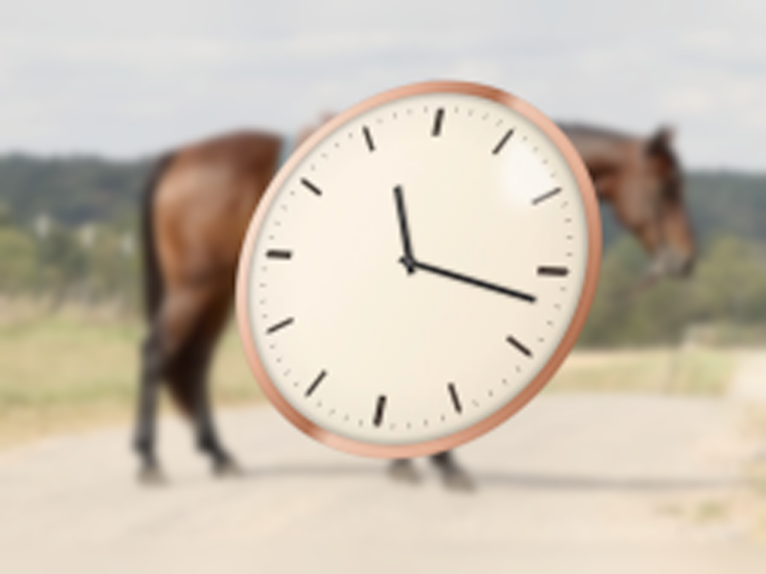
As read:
{"hour": 11, "minute": 17}
